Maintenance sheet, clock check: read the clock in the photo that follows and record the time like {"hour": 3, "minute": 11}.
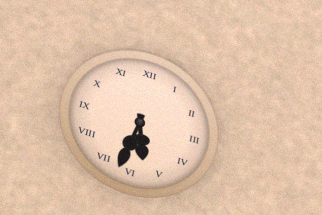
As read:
{"hour": 5, "minute": 32}
